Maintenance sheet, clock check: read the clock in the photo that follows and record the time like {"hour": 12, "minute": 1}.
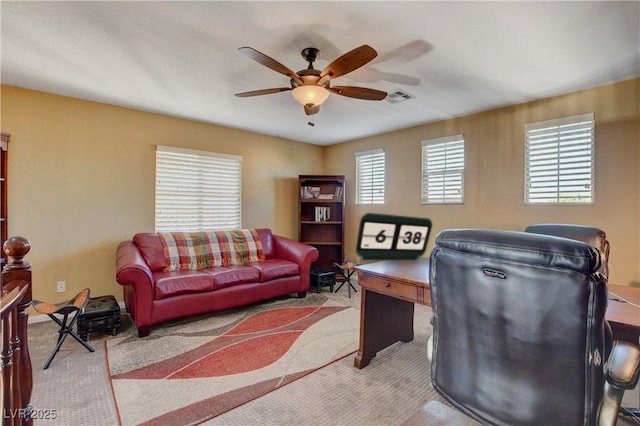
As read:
{"hour": 6, "minute": 38}
